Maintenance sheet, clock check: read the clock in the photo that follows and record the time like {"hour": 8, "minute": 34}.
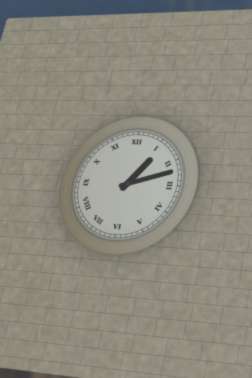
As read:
{"hour": 1, "minute": 12}
